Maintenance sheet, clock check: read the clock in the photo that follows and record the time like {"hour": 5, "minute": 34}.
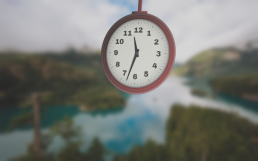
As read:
{"hour": 11, "minute": 33}
